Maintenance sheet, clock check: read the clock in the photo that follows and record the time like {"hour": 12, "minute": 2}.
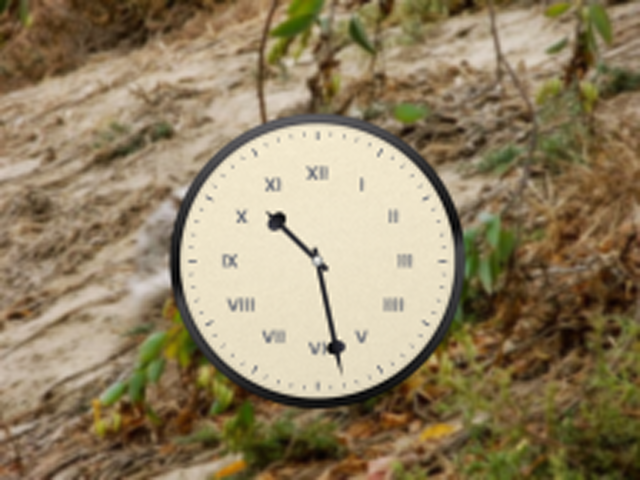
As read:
{"hour": 10, "minute": 28}
